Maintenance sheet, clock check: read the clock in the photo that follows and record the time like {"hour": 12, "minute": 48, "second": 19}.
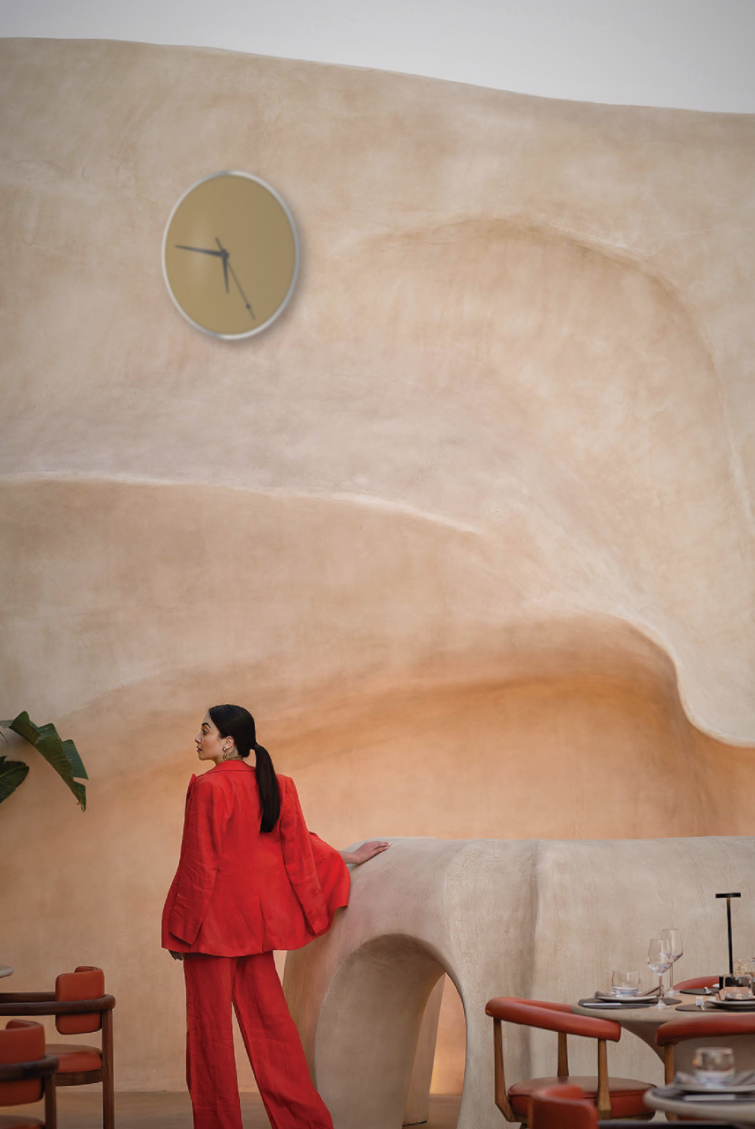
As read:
{"hour": 5, "minute": 46, "second": 25}
